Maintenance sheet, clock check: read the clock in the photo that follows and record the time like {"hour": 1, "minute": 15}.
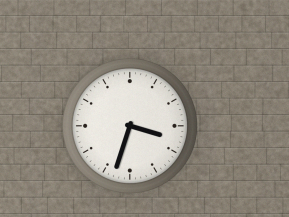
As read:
{"hour": 3, "minute": 33}
